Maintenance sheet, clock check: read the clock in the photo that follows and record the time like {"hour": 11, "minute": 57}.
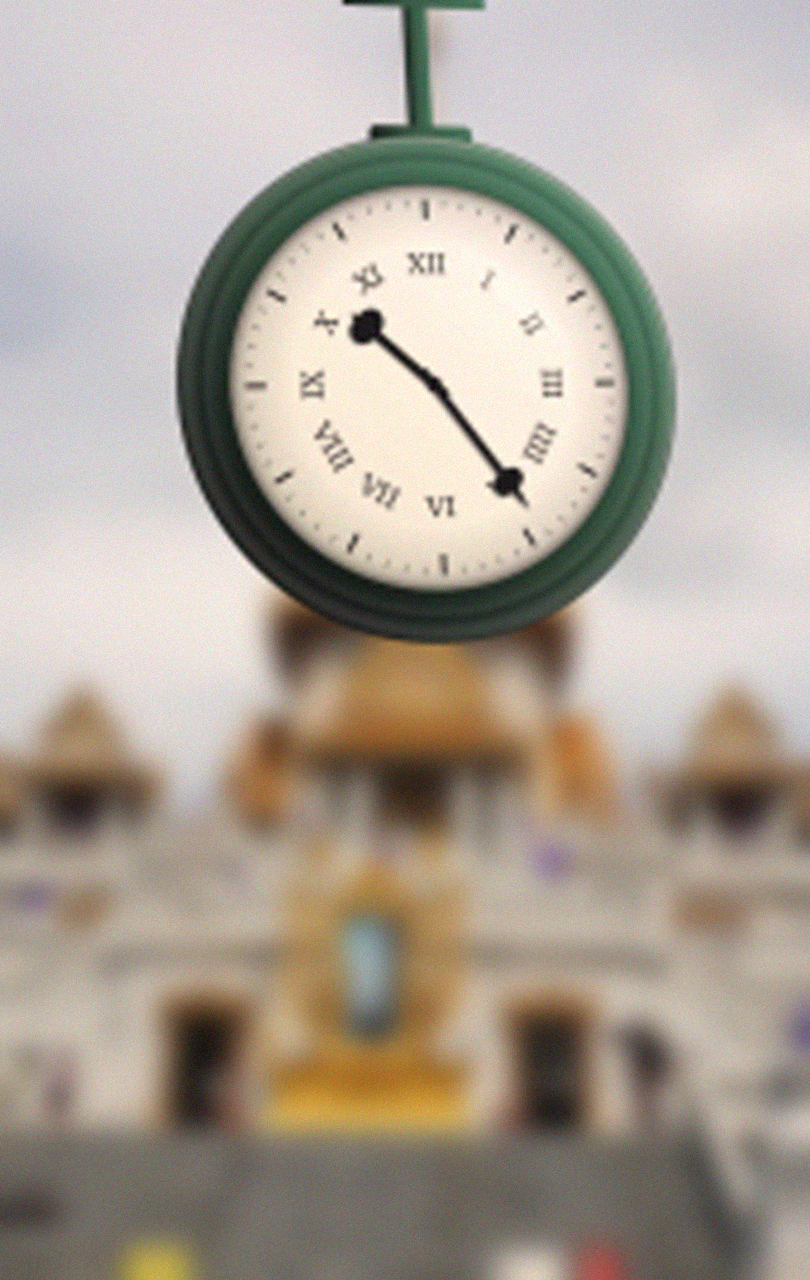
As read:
{"hour": 10, "minute": 24}
